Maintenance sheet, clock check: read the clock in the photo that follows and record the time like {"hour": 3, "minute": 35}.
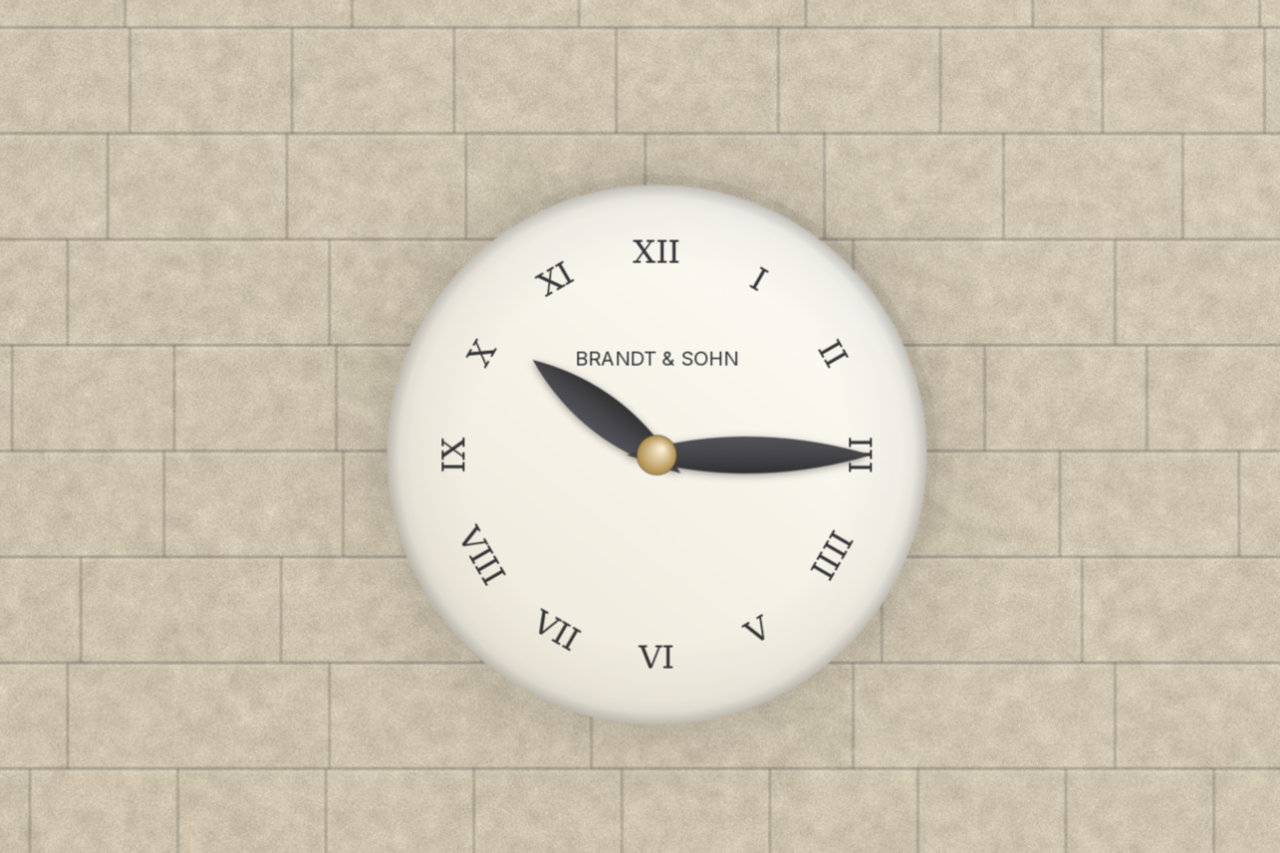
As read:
{"hour": 10, "minute": 15}
